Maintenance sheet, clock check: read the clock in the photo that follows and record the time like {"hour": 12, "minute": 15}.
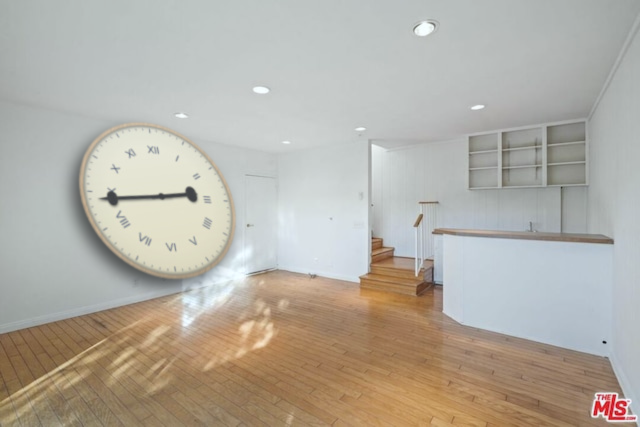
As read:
{"hour": 2, "minute": 44}
